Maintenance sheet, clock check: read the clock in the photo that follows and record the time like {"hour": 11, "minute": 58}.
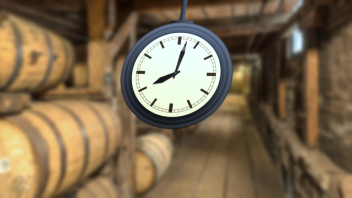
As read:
{"hour": 8, "minute": 2}
